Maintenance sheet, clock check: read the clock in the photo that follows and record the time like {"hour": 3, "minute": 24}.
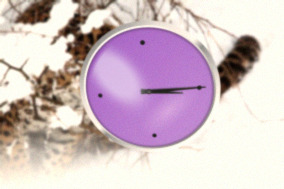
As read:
{"hour": 3, "minute": 15}
